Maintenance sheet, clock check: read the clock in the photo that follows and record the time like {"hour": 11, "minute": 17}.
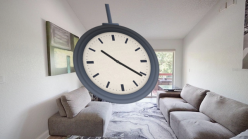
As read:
{"hour": 10, "minute": 21}
